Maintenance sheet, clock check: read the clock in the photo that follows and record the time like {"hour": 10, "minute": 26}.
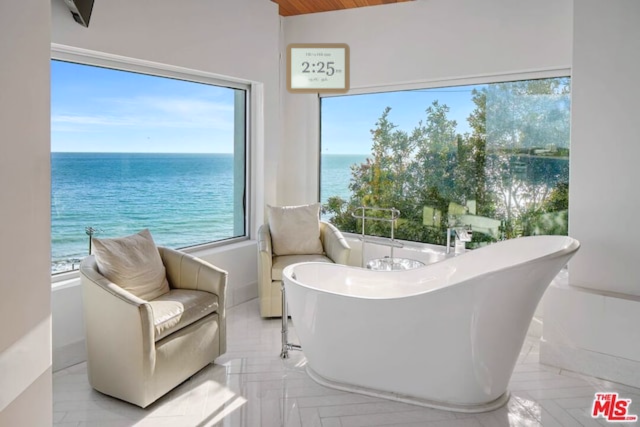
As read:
{"hour": 2, "minute": 25}
